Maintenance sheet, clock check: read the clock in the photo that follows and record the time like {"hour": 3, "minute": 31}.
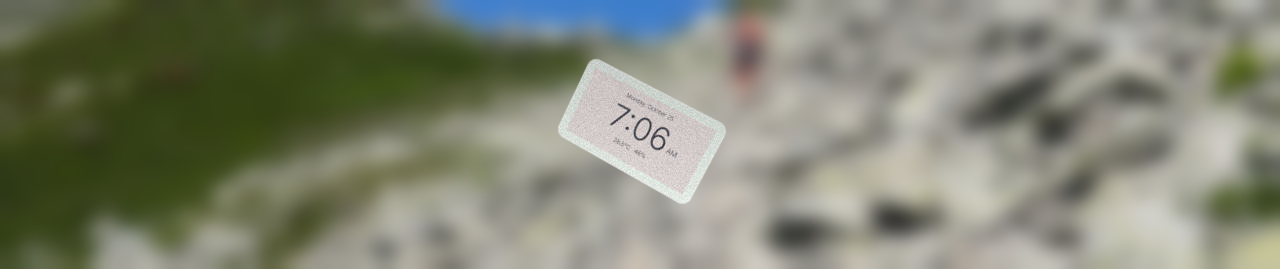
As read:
{"hour": 7, "minute": 6}
